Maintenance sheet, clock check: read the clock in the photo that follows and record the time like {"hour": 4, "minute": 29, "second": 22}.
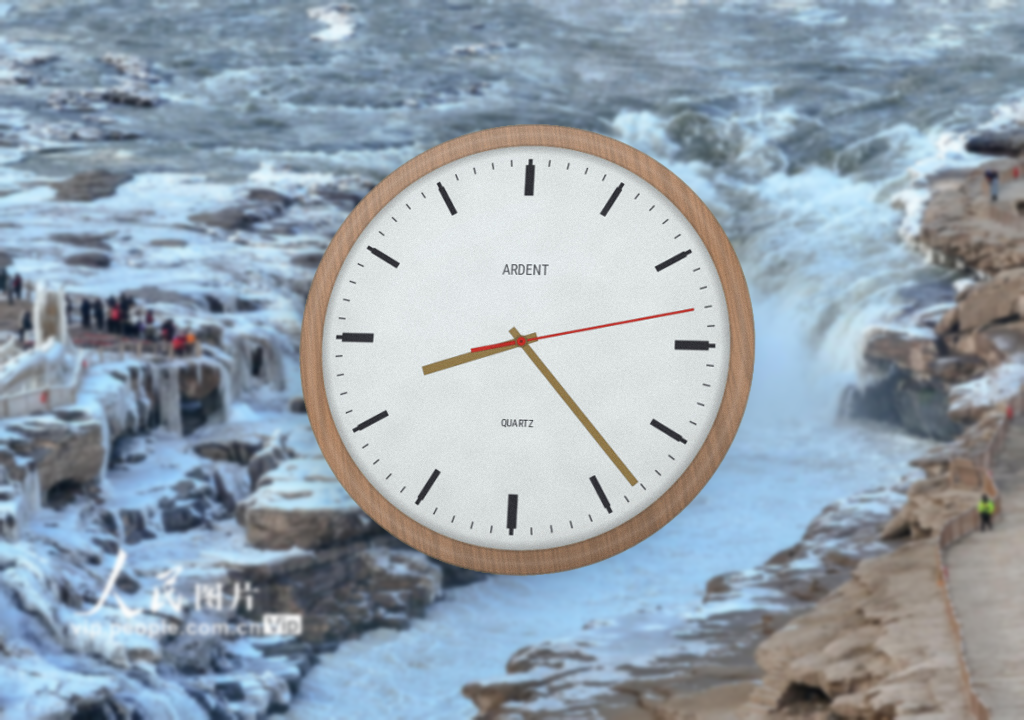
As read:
{"hour": 8, "minute": 23, "second": 13}
